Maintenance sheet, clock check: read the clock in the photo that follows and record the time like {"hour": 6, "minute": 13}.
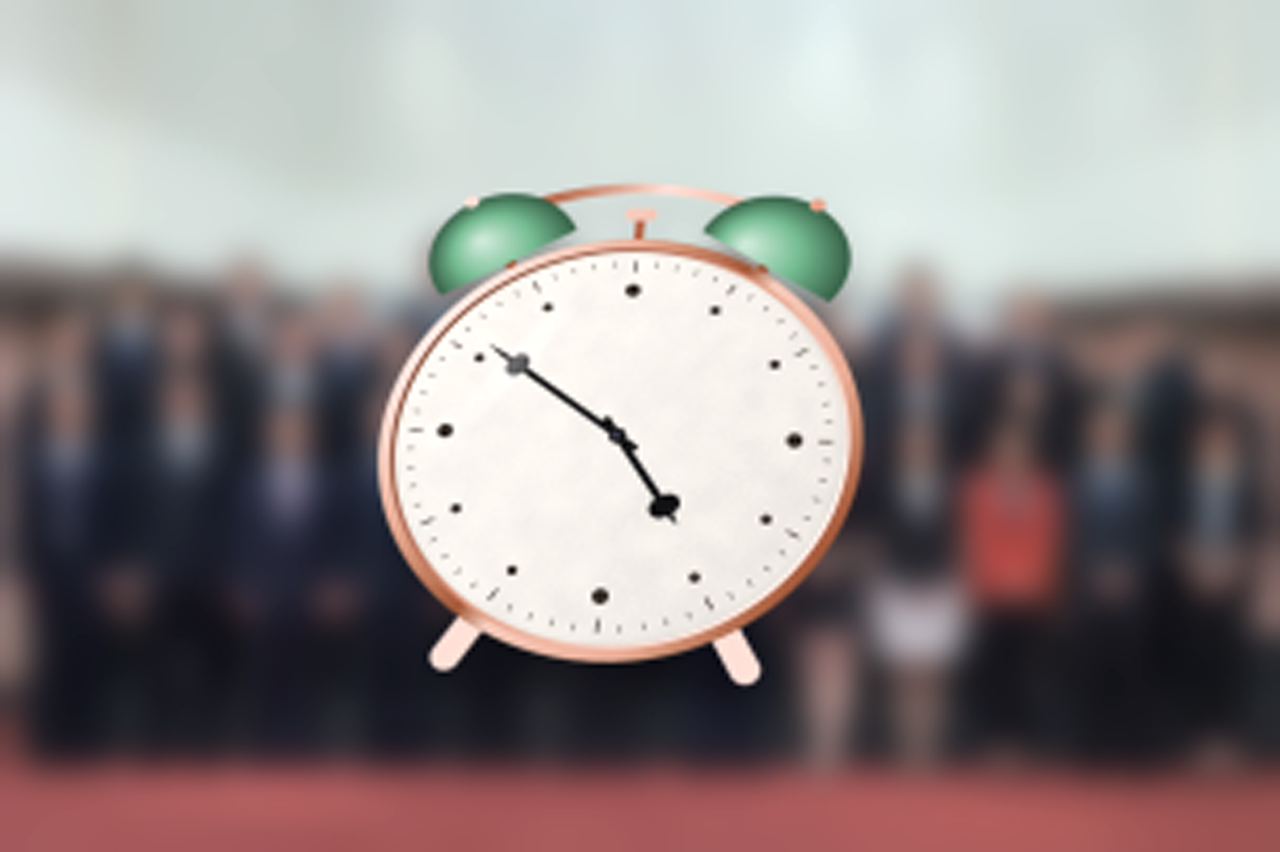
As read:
{"hour": 4, "minute": 51}
